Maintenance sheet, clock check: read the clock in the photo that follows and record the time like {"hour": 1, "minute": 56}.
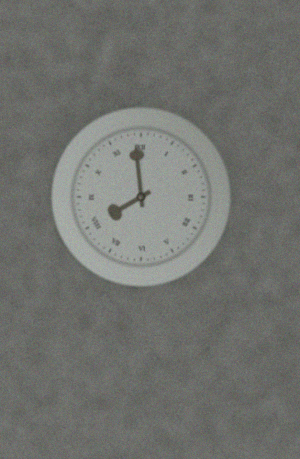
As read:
{"hour": 7, "minute": 59}
